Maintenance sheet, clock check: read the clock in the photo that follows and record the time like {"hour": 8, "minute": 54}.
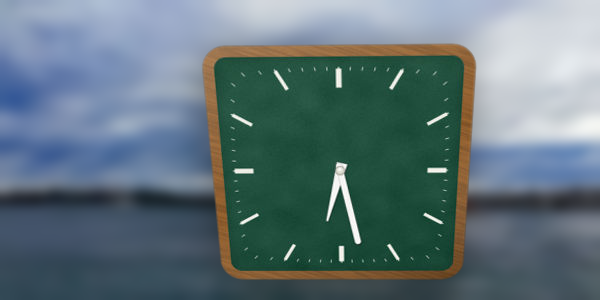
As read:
{"hour": 6, "minute": 28}
